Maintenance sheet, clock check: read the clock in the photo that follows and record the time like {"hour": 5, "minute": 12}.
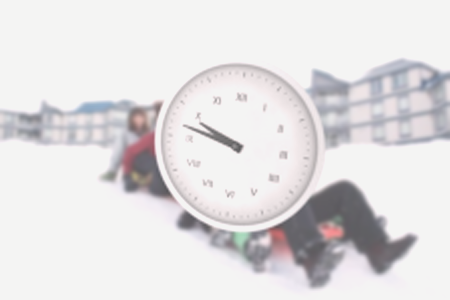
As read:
{"hour": 9, "minute": 47}
